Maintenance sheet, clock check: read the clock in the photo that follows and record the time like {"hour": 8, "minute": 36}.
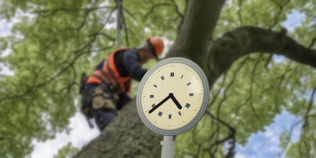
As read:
{"hour": 4, "minute": 39}
